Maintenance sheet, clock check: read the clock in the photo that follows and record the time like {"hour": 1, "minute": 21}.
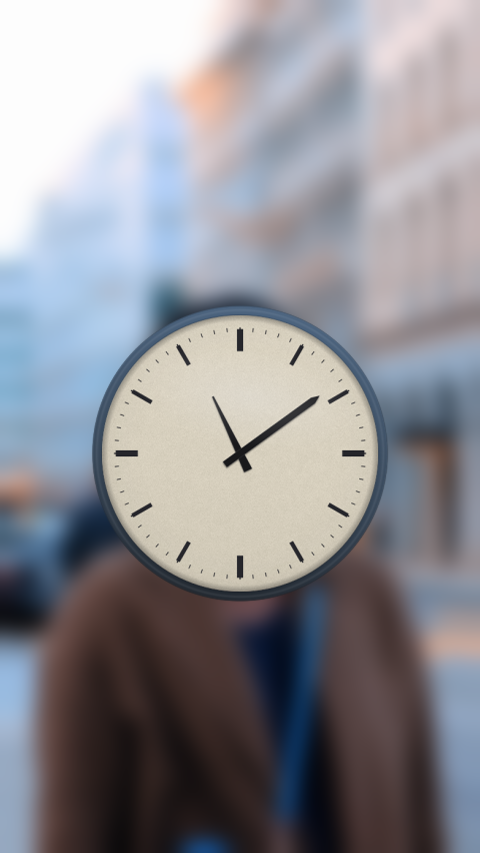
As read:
{"hour": 11, "minute": 9}
